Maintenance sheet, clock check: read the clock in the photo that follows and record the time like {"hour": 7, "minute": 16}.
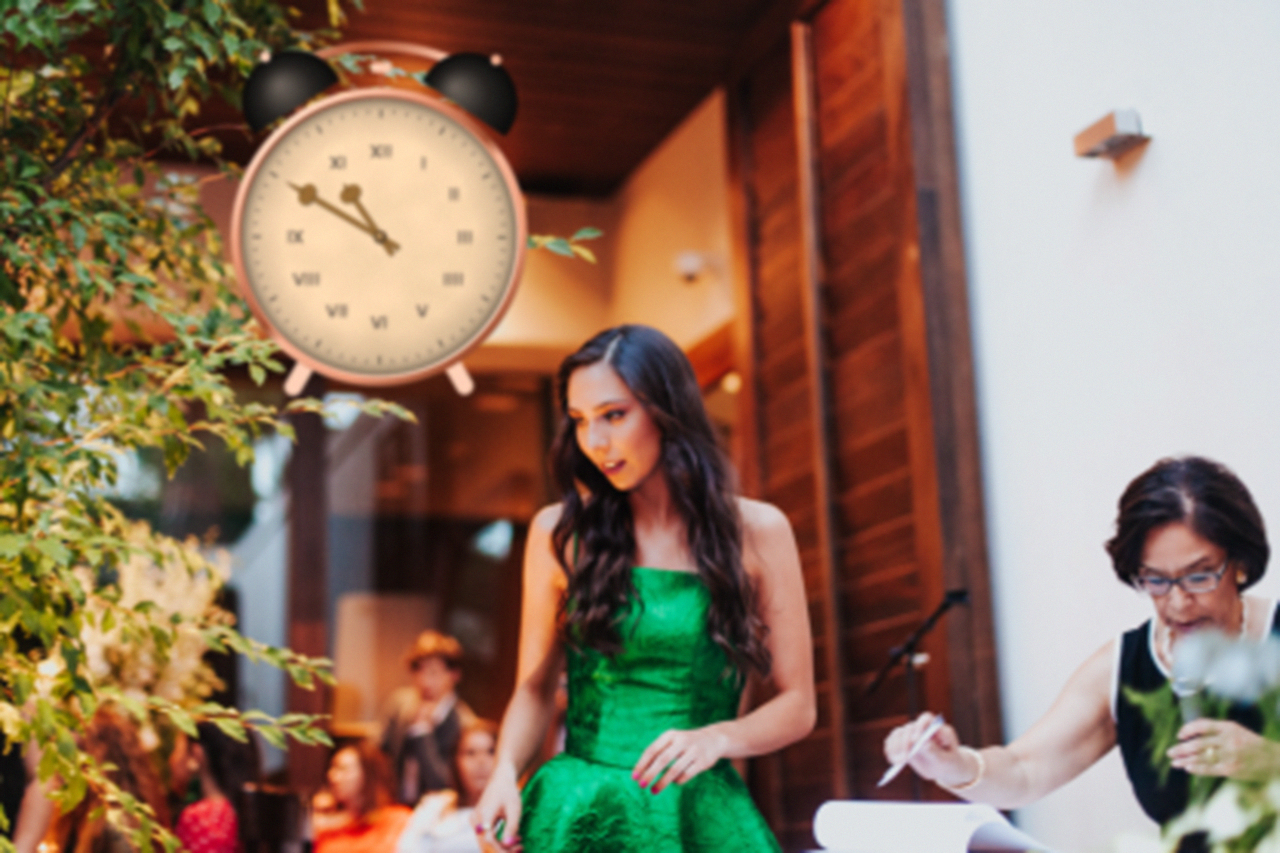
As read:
{"hour": 10, "minute": 50}
